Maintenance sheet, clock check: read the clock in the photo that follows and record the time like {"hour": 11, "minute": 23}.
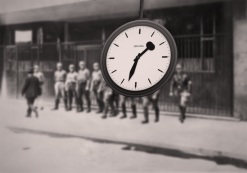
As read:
{"hour": 1, "minute": 33}
